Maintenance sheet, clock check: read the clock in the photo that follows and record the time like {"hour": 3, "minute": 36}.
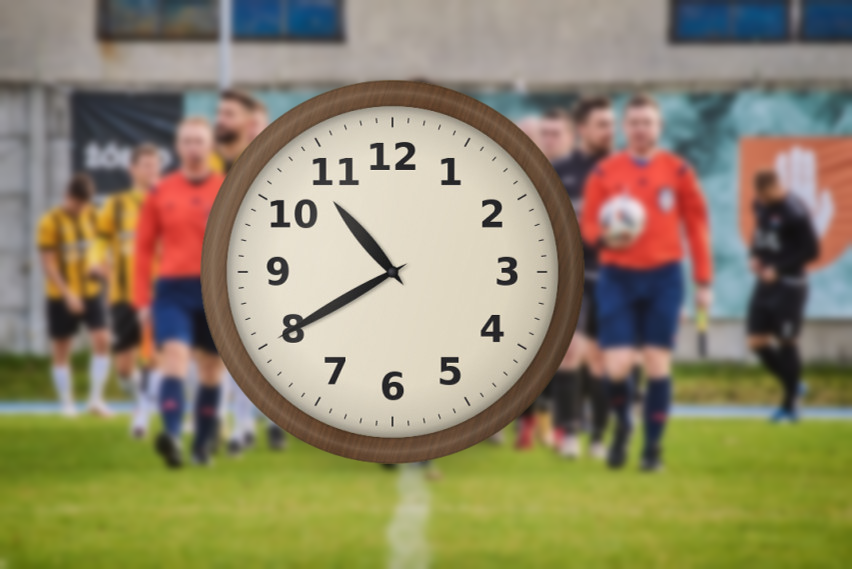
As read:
{"hour": 10, "minute": 40}
